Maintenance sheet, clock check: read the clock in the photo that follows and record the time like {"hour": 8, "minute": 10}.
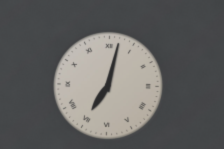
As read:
{"hour": 7, "minute": 2}
